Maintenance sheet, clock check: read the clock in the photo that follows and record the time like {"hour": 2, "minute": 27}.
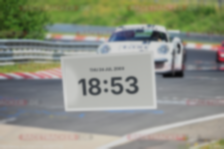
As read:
{"hour": 18, "minute": 53}
